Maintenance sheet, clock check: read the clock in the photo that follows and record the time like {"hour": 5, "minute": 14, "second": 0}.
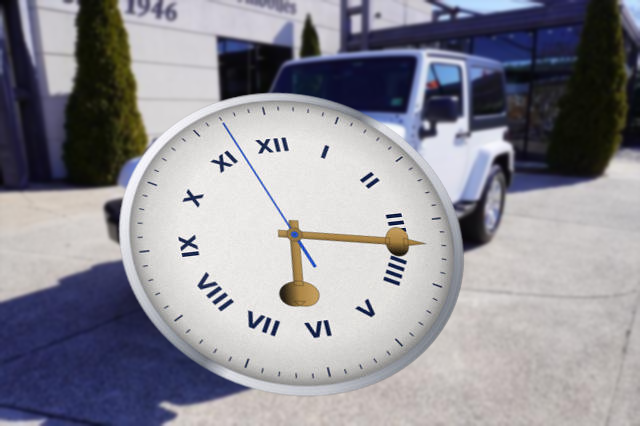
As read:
{"hour": 6, "minute": 16, "second": 57}
